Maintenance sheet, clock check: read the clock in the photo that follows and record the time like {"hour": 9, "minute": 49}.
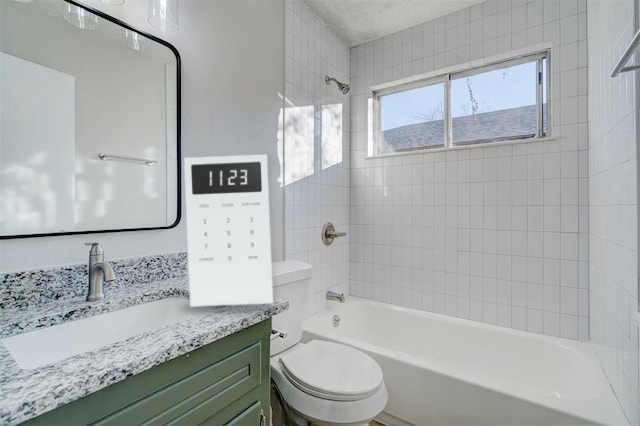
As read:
{"hour": 11, "minute": 23}
